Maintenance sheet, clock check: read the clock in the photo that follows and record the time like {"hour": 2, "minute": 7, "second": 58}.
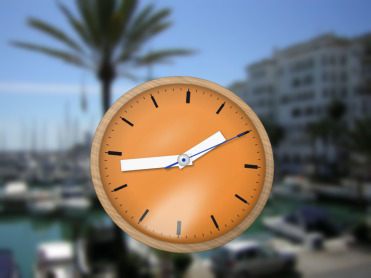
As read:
{"hour": 1, "minute": 43, "second": 10}
